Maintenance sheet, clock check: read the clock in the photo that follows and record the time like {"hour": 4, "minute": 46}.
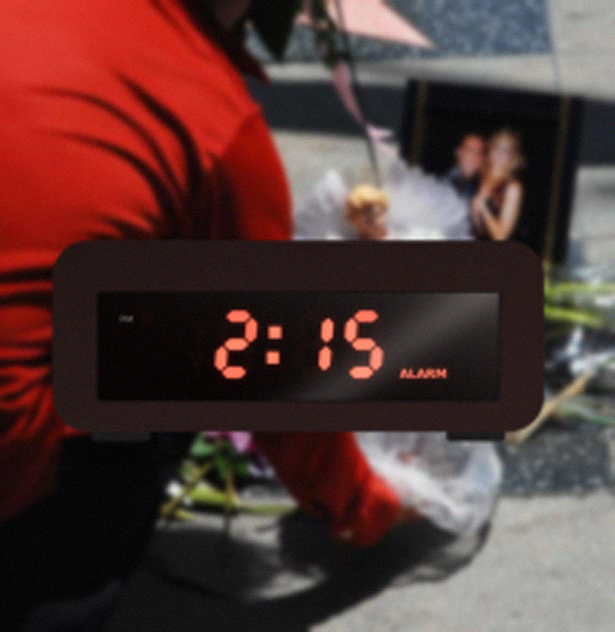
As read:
{"hour": 2, "minute": 15}
